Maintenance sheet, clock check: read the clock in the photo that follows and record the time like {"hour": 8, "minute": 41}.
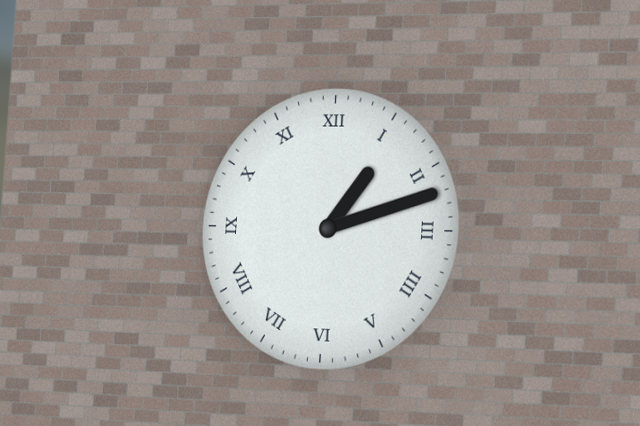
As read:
{"hour": 1, "minute": 12}
